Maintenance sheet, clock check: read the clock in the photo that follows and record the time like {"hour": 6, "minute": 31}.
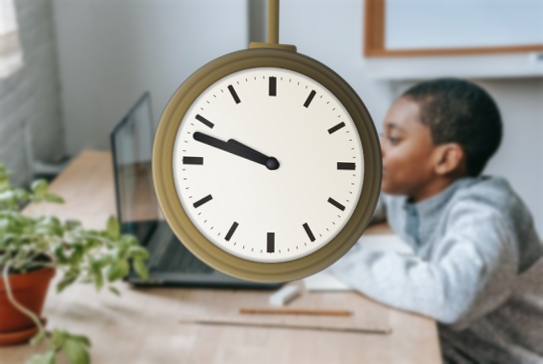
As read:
{"hour": 9, "minute": 48}
